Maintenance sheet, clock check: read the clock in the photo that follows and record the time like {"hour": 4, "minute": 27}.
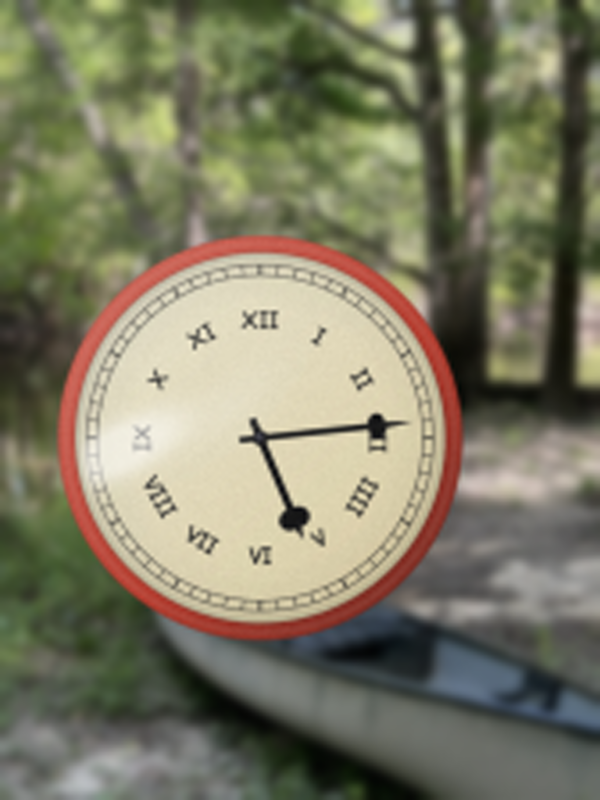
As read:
{"hour": 5, "minute": 14}
